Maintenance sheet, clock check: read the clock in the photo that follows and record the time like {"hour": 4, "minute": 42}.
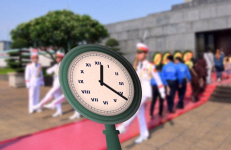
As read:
{"hour": 12, "minute": 21}
